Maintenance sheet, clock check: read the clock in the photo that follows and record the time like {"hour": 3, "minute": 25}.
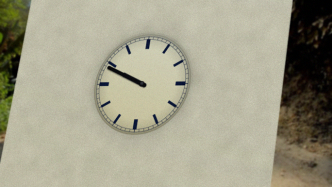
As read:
{"hour": 9, "minute": 49}
